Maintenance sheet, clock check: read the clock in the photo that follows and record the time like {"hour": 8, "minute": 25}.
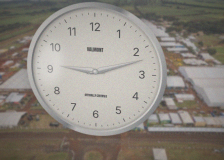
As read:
{"hour": 9, "minute": 12}
